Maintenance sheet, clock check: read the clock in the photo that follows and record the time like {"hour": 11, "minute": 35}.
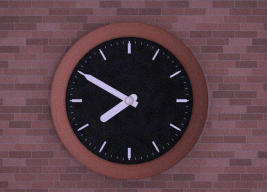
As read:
{"hour": 7, "minute": 50}
